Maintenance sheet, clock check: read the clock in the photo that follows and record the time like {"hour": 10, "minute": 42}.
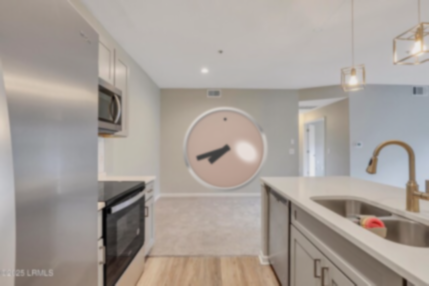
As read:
{"hour": 7, "minute": 42}
